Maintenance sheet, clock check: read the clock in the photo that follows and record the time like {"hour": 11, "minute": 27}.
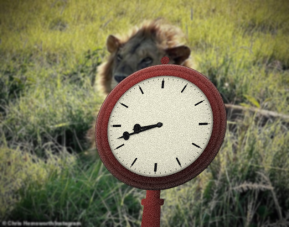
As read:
{"hour": 8, "minute": 42}
